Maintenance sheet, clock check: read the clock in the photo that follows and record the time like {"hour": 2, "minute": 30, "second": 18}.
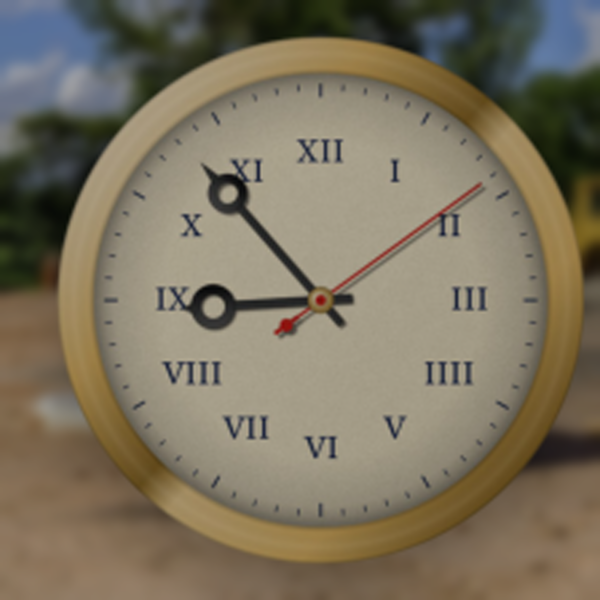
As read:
{"hour": 8, "minute": 53, "second": 9}
